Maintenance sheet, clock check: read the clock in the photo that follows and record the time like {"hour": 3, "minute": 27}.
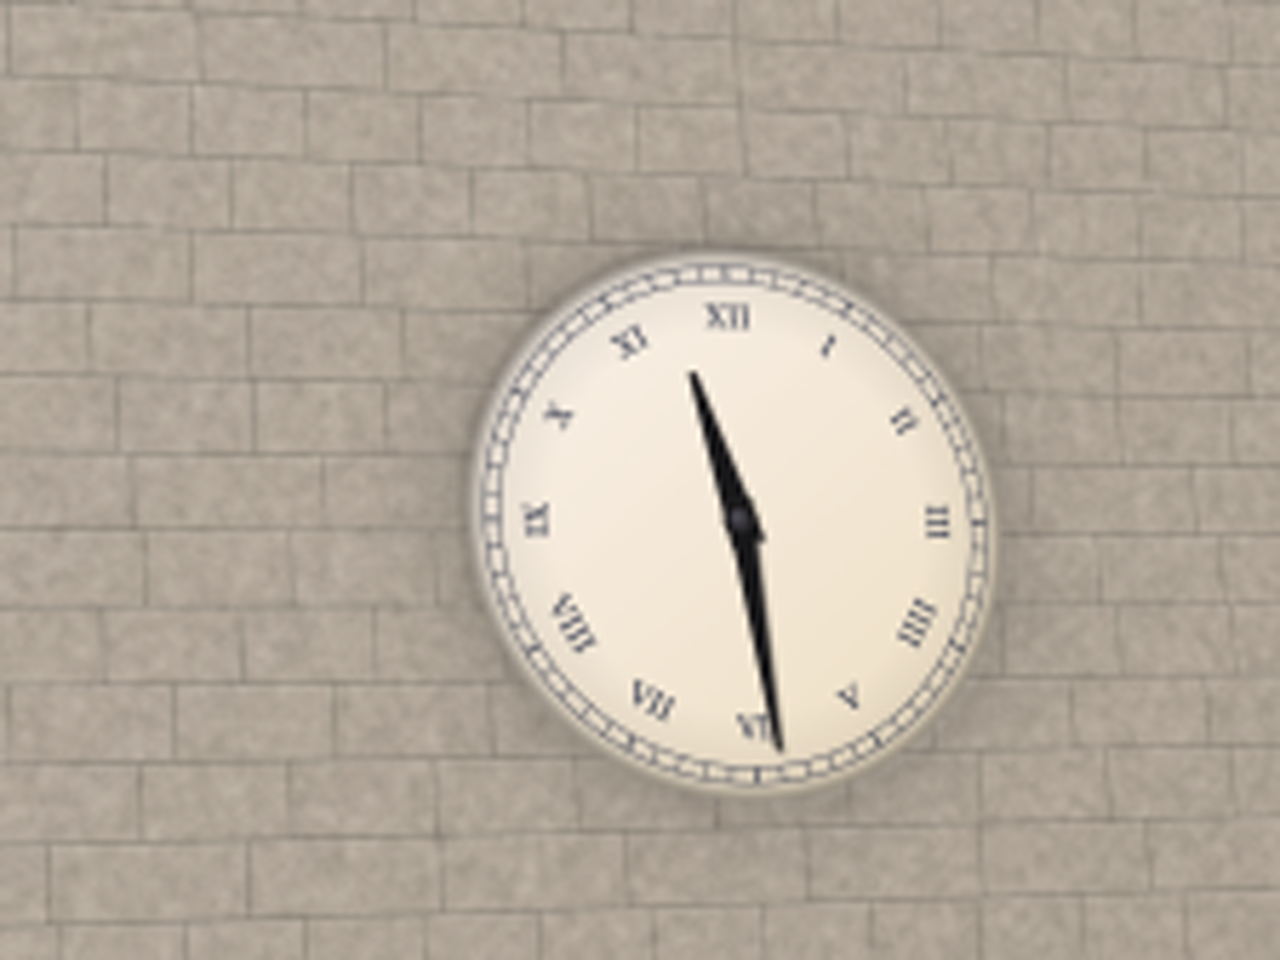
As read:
{"hour": 11, "minute": 29}
